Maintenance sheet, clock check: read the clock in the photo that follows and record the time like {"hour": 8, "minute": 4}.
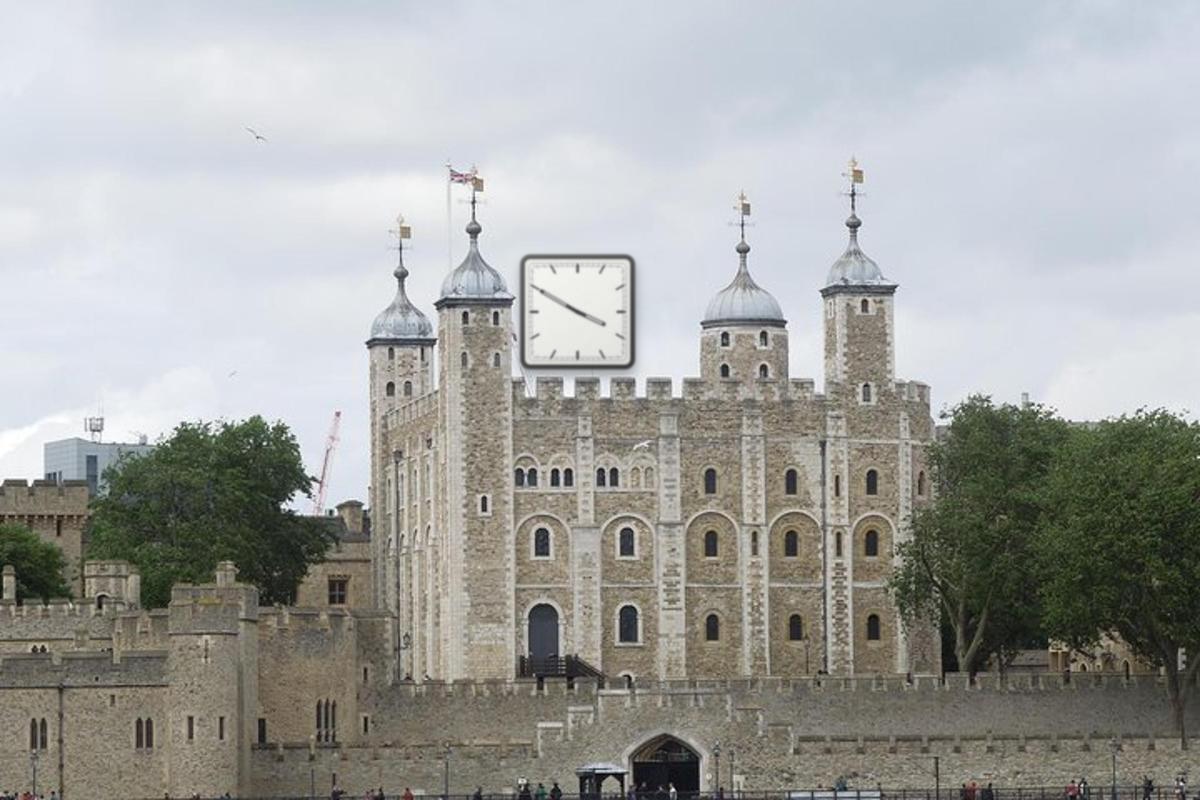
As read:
{"hour": 3, "minute": 50}
